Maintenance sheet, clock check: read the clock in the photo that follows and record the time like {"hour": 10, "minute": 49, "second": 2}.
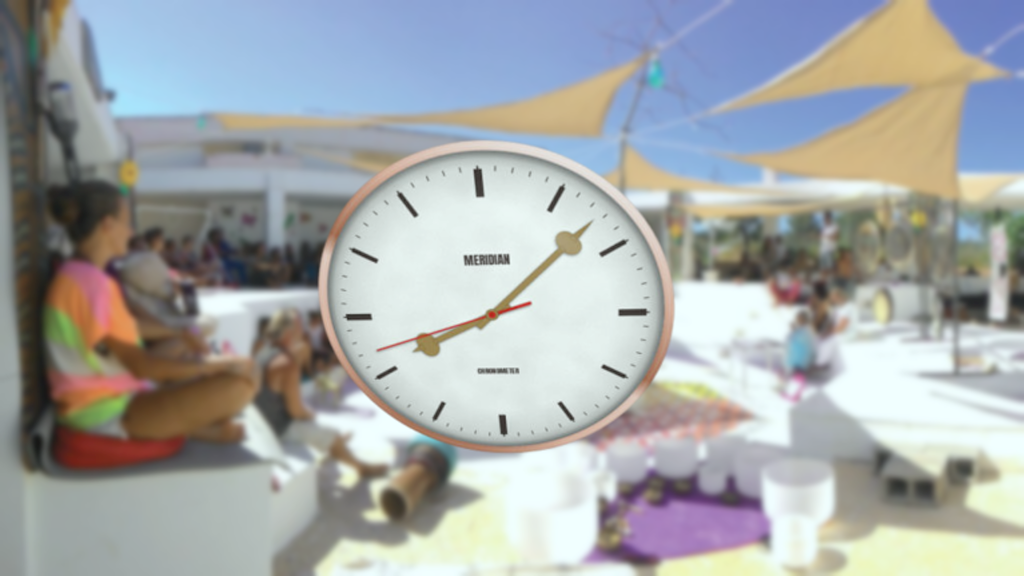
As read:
{"hour": 8, "minute": 7, "second": 42}
